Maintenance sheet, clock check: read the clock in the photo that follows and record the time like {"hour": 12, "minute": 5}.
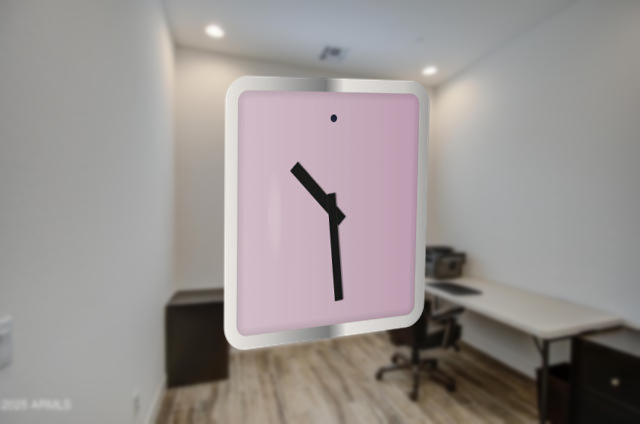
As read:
{"hour": 10, "minute": 29}
